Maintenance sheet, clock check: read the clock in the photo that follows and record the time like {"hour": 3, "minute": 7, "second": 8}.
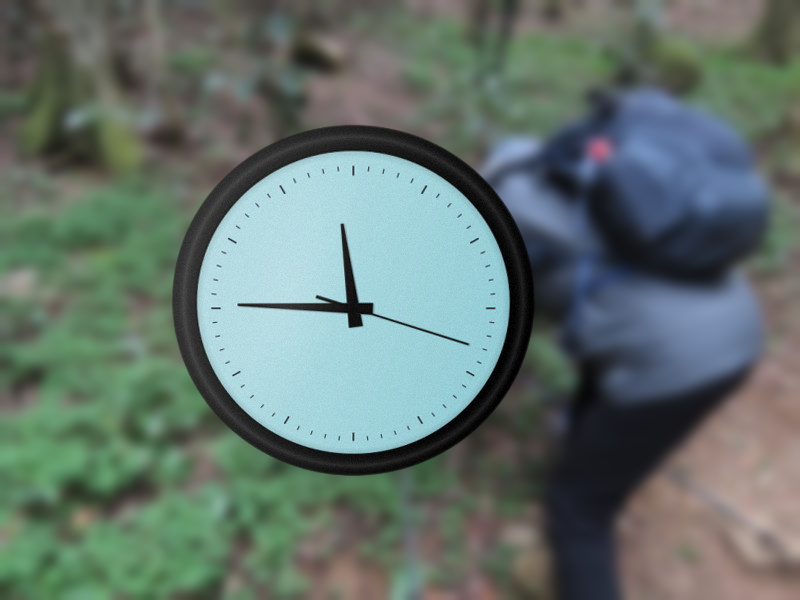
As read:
{"hour": 11, "minute": 45, "second": 18}
